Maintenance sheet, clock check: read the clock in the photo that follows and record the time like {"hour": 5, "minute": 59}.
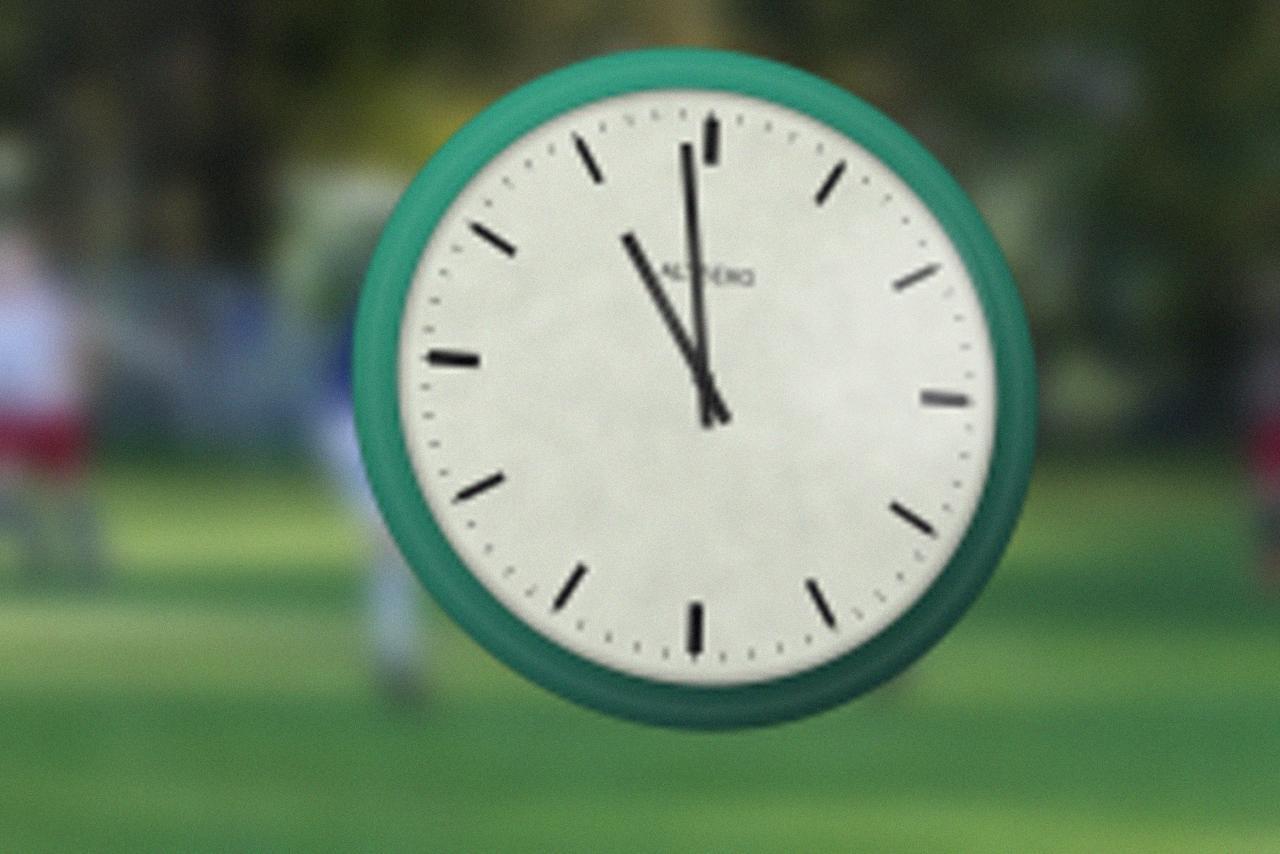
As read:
{"hour": 10, "minute": 59}
